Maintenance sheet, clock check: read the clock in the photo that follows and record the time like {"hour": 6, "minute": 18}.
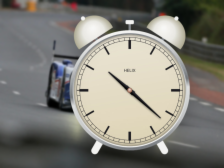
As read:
{"hour": 10, "minute": 22}
